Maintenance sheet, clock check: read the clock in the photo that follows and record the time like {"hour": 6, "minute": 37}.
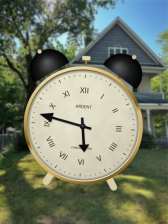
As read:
{"hour": 5, "minute": 47}
